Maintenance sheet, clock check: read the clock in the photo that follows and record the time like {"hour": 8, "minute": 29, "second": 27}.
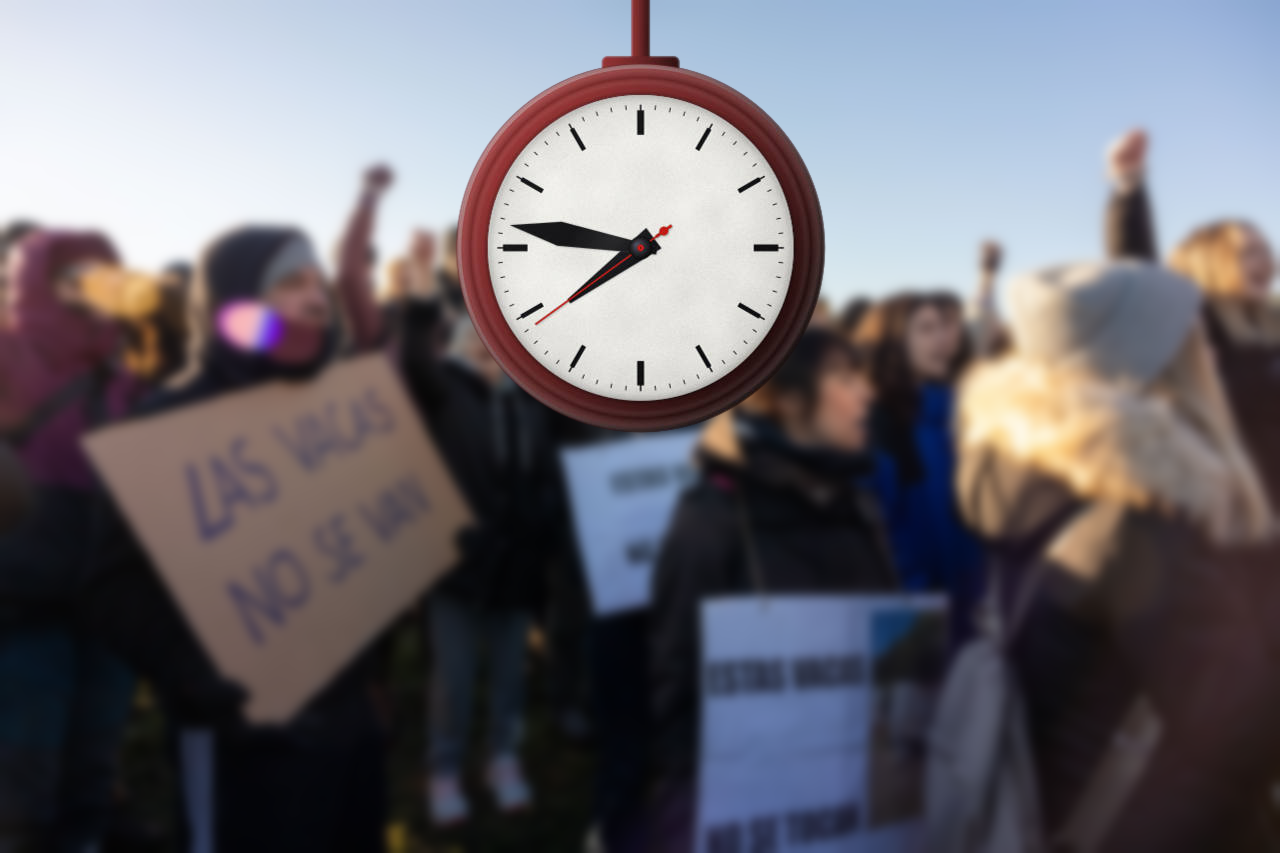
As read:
{"hour": 7, "minute": 46, "second": 39}
